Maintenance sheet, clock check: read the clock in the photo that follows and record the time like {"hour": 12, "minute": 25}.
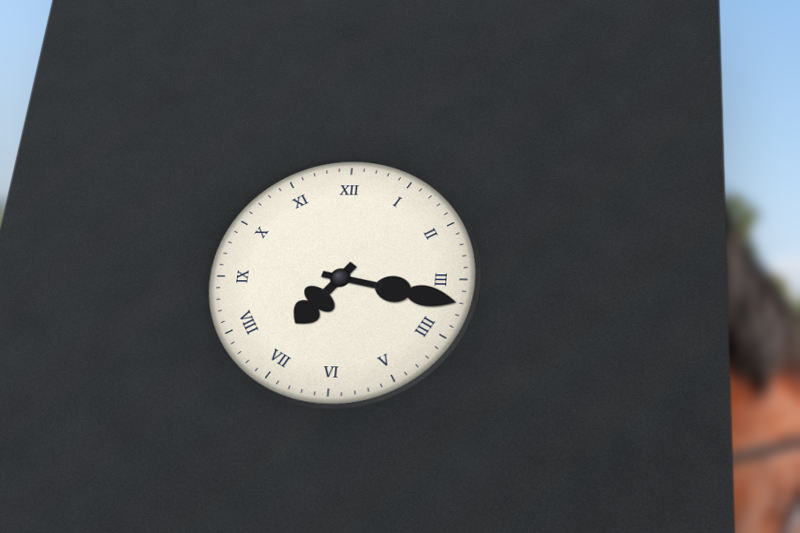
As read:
{"hour": 7, "minute": 17}
